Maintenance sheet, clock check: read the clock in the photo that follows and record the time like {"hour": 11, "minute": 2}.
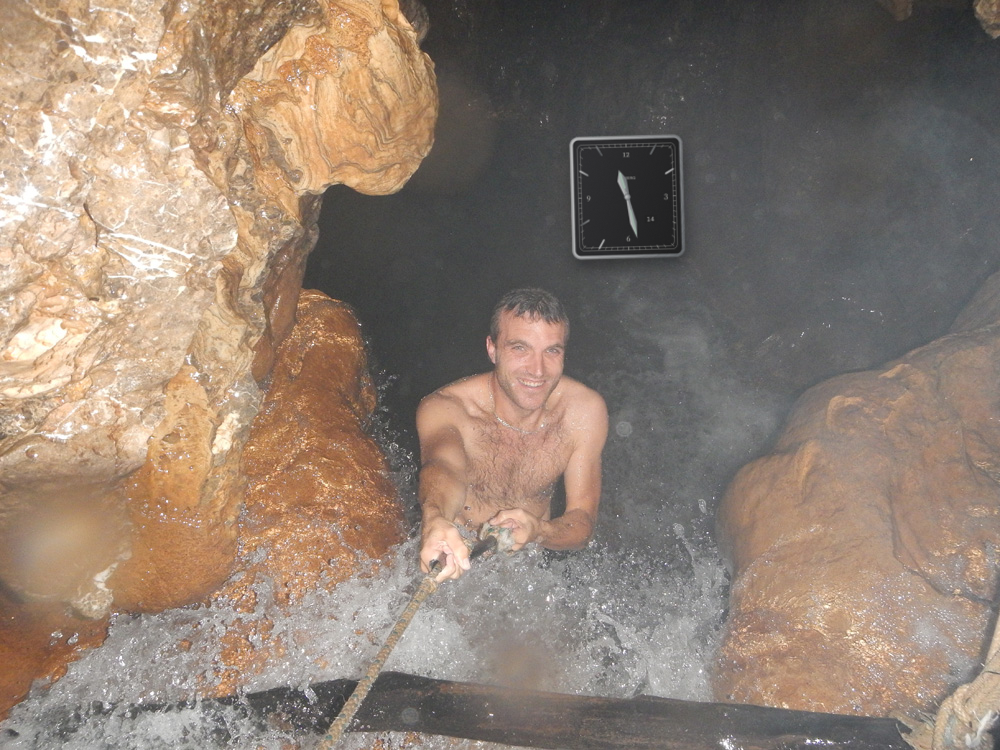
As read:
{"hour": 11, "minute": 28}
